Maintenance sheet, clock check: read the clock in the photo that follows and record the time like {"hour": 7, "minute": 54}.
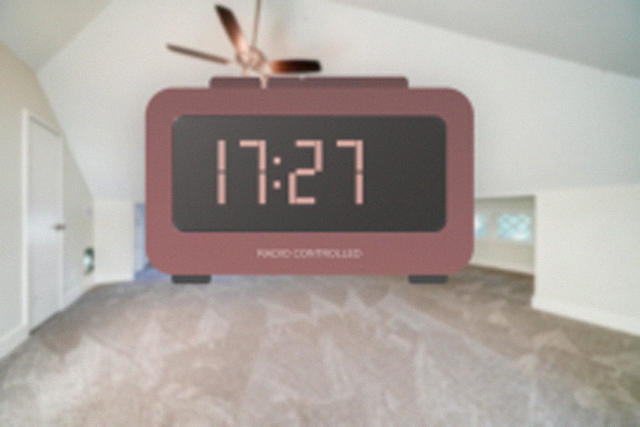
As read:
{"hour": 17, "minute": 27}
